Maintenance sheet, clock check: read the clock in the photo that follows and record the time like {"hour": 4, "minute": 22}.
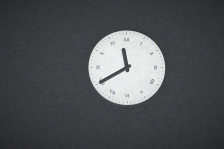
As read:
{"hour": 11, "minute": 40}
